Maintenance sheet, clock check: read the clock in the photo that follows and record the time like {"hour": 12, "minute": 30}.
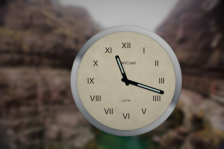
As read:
{"hour": 11, "minute": 18}
